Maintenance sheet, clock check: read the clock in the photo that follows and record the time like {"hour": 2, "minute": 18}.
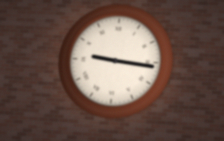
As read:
{"hour": 9, "minute": 16}
